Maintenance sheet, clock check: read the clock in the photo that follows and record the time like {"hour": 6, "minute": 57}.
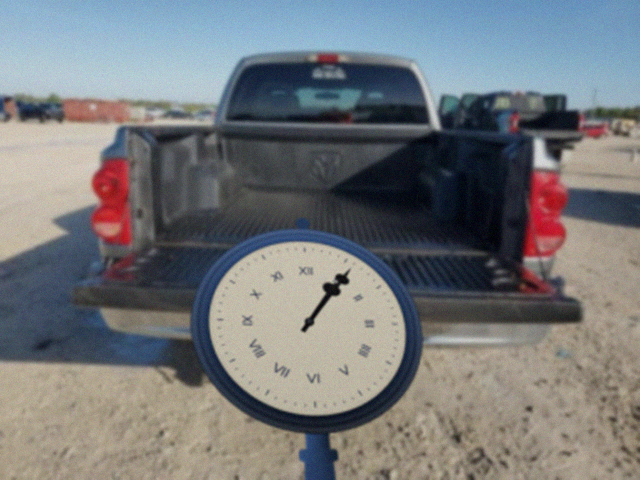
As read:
{"hour": 1, "minute": 6}
